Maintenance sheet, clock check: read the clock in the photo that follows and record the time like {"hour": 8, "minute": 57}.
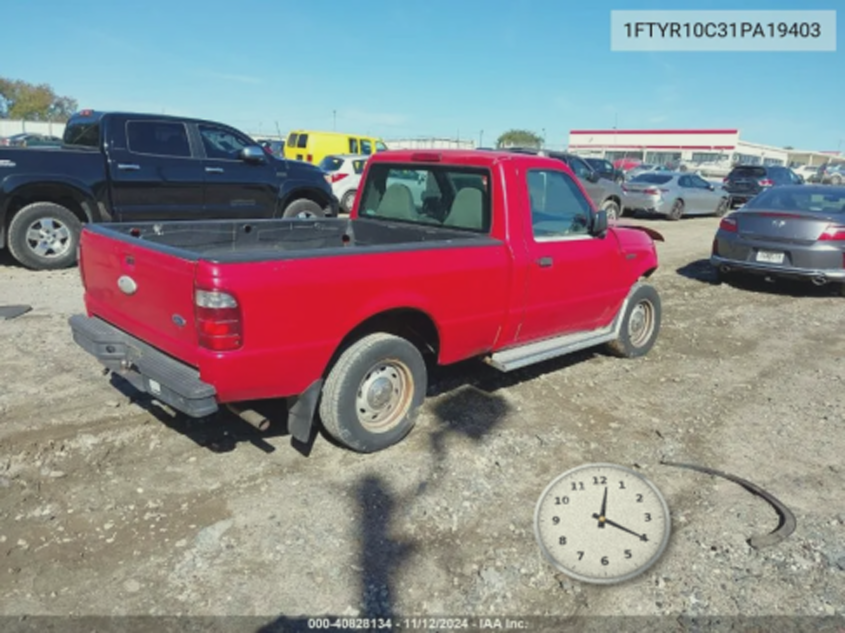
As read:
{"hour": 12, "minute": 20}
